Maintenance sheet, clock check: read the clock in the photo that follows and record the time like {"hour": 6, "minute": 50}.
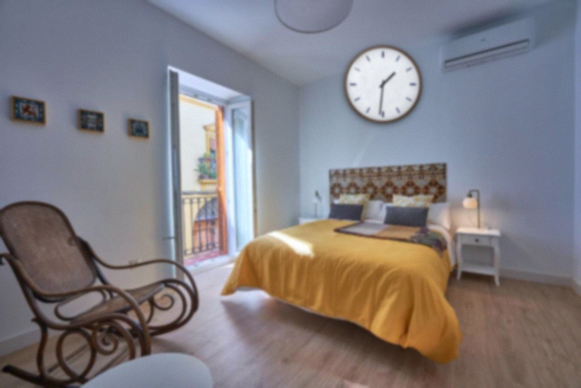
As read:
{"hour": 1, "minute": 31}
